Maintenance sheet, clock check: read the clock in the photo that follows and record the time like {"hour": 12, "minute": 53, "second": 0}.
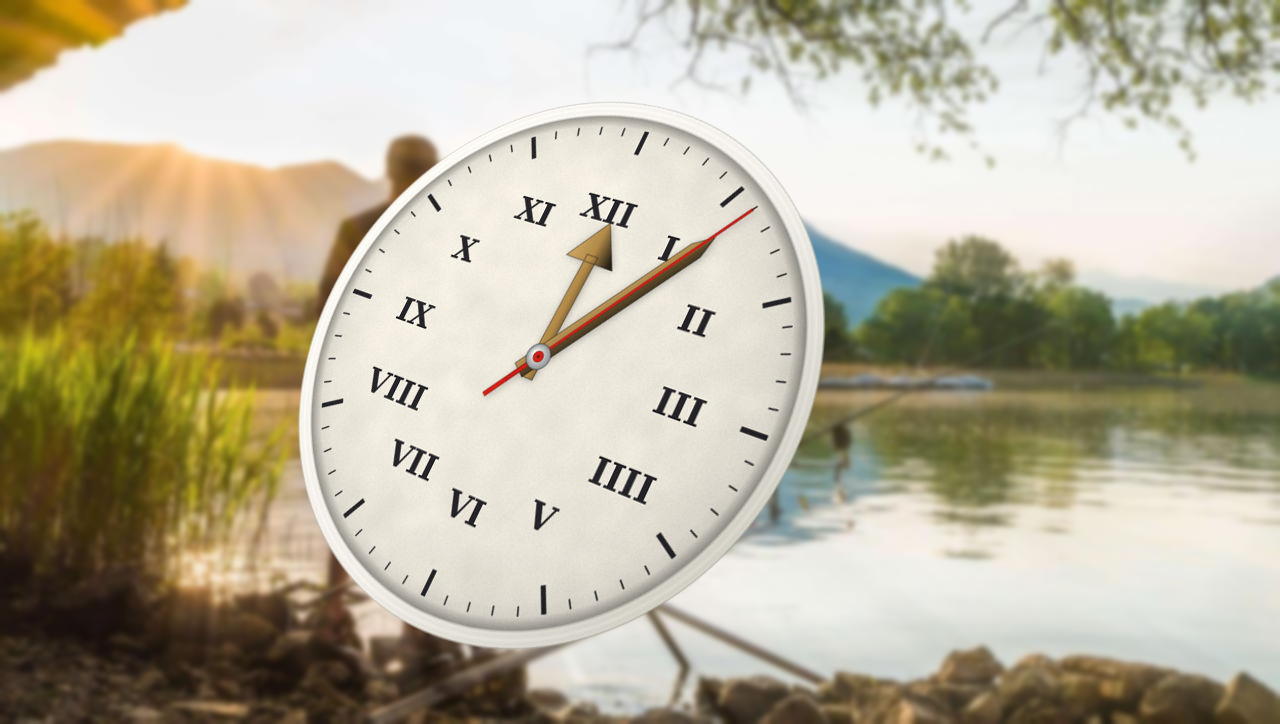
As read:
{"hour": 12, "minute": 6, "second": 6}
